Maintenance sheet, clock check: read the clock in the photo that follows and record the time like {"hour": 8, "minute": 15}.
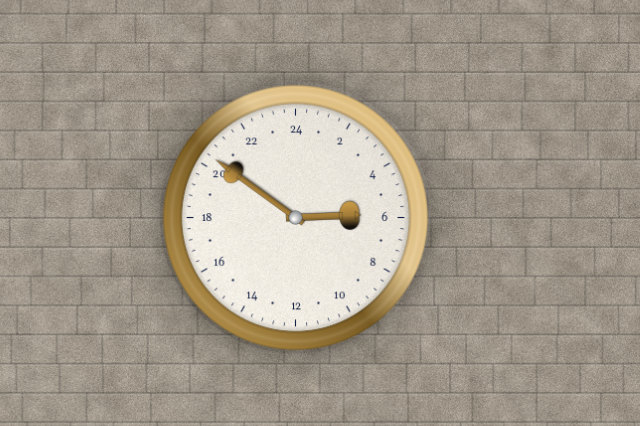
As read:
{"hour": 5, "minute": 51}
